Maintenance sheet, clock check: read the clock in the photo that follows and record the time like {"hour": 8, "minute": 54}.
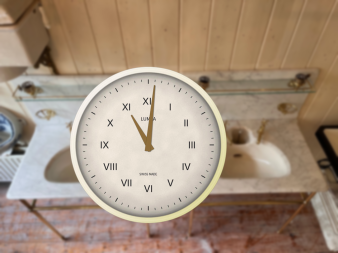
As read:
{"hour": 11, "minute": 1}
